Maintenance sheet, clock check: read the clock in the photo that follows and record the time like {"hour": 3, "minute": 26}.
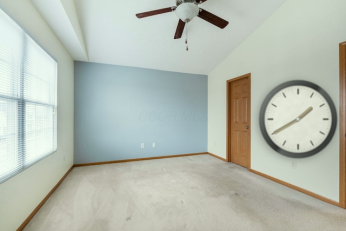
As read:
{"hour": 1, "minute": 40}
